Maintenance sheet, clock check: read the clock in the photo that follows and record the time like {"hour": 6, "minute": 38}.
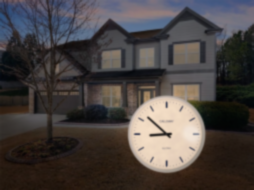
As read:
{"hour": 8, "minute": 52}
